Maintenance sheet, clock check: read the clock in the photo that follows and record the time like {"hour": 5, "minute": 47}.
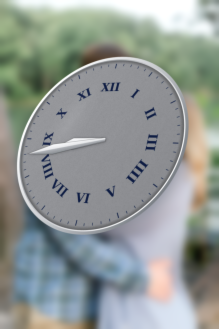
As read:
{"hour": 8, "minute": 43}
